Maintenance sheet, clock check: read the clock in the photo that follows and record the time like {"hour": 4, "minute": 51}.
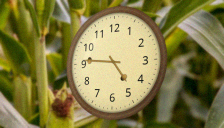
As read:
{"hour": 4, "minute": 46}
